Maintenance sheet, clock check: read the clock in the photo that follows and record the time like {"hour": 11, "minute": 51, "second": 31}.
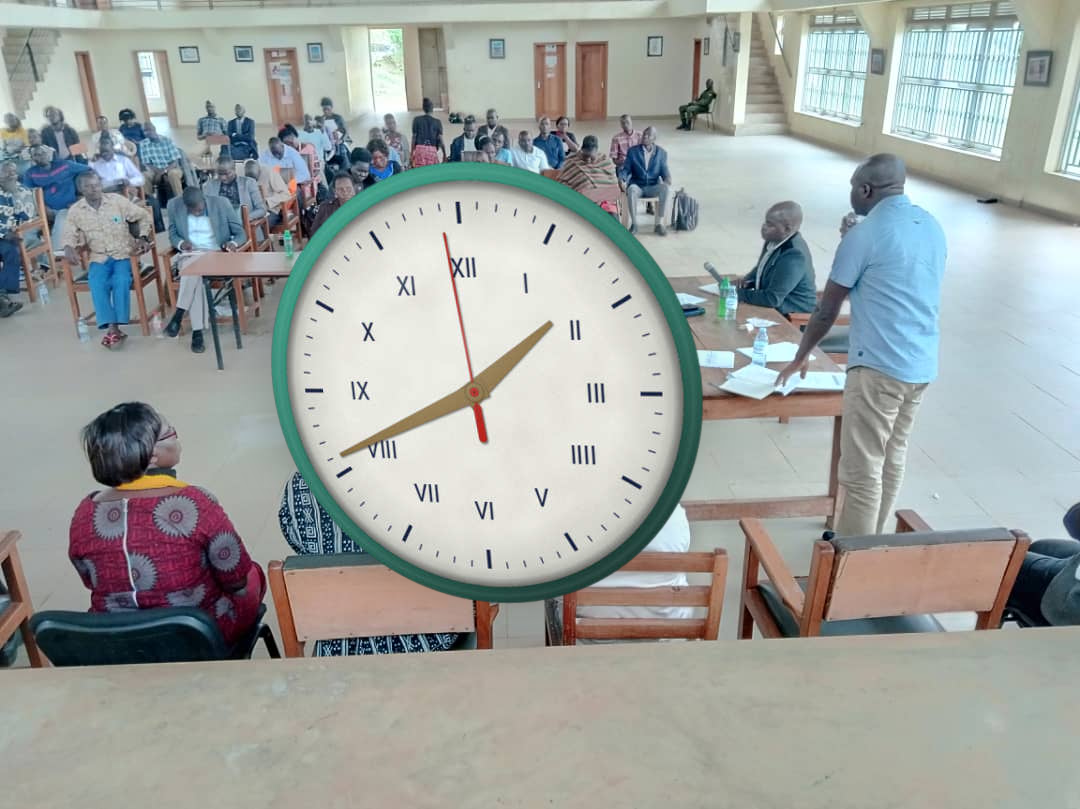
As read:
{"hour": 1, "minute": 40, "second": 59}
